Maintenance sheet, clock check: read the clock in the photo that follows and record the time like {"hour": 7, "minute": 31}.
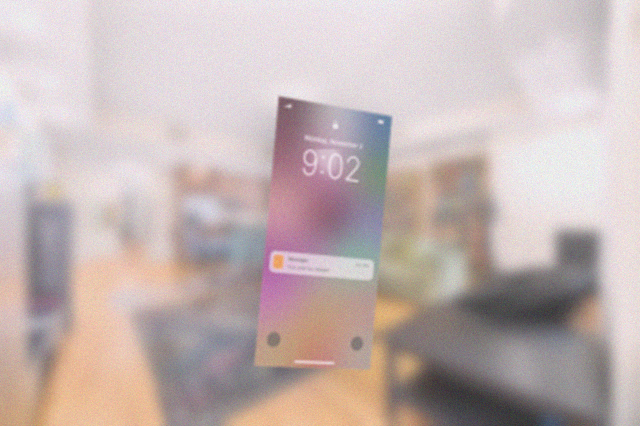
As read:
{"hour": 9, "minute": 2}
